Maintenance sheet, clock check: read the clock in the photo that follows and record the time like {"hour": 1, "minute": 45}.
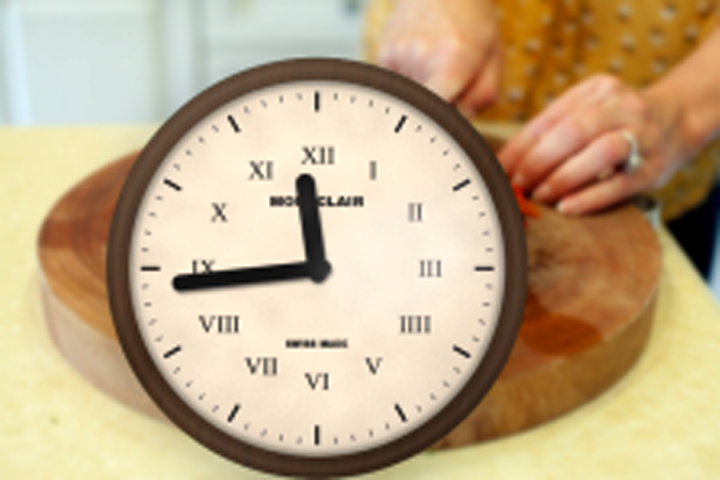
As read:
{"hour": 11, "minute": 44}
